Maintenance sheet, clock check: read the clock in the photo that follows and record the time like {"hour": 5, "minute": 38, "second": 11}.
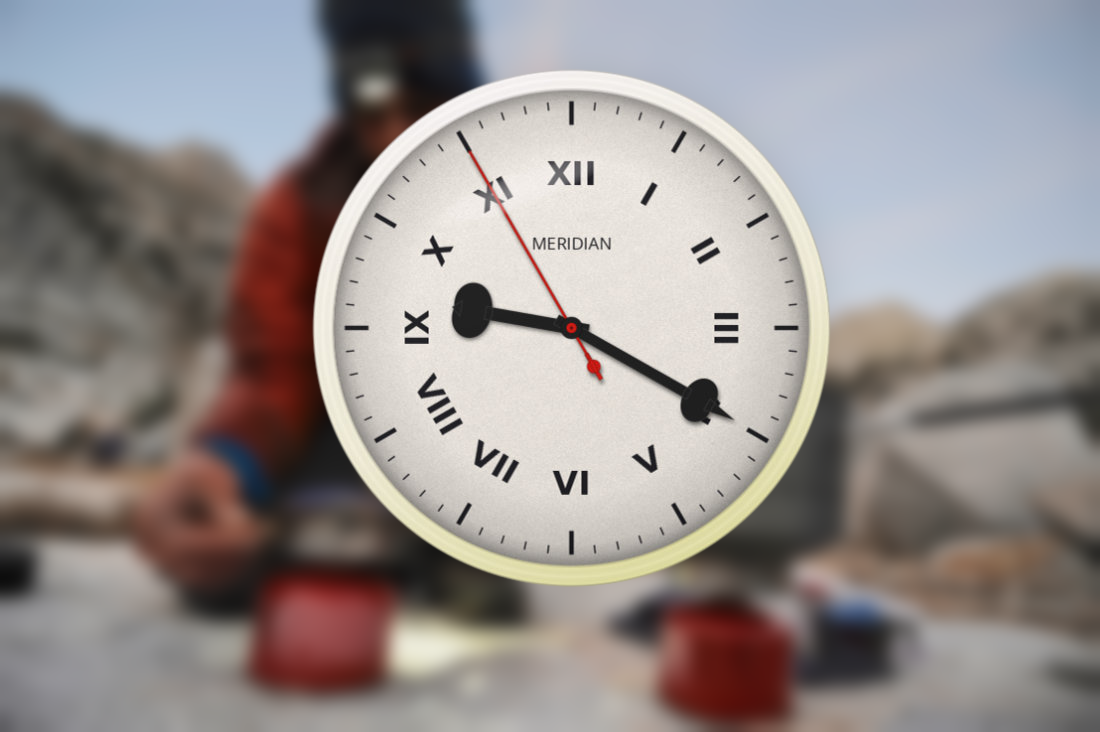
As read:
{"hour": 9, "minute": 19, "second": 55}
